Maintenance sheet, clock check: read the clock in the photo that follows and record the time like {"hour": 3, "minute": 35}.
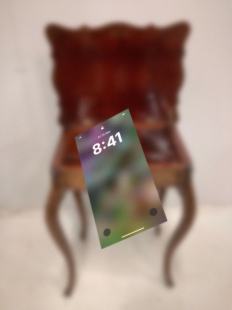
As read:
{"hour": 8, "minute": 41}
